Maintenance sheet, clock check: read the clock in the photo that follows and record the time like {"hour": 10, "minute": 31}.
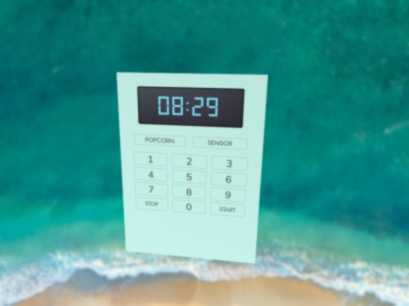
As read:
{"hour": 8, "minute": 29}
